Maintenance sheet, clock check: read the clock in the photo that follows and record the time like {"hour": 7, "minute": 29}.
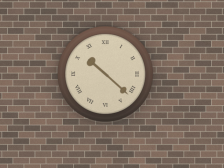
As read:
{"hour": 10, "minute": 22}
